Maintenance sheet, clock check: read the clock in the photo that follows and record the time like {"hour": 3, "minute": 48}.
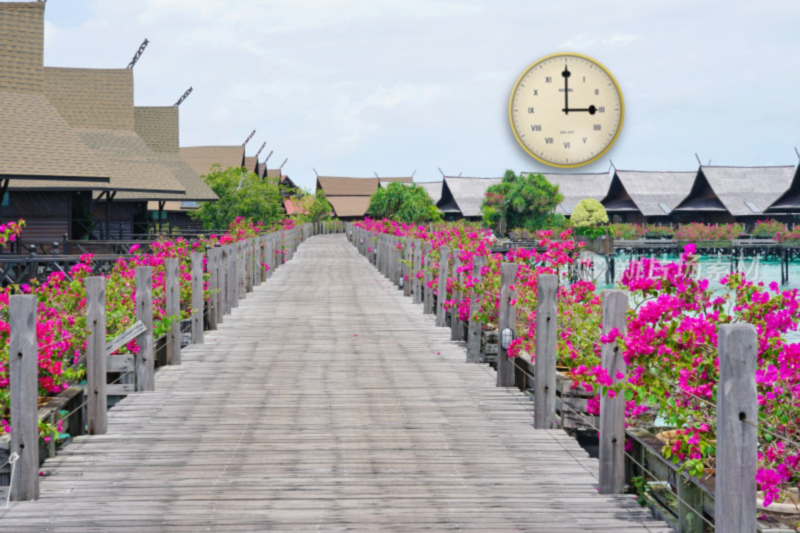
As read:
{"hour": 3, "minute": 0}
